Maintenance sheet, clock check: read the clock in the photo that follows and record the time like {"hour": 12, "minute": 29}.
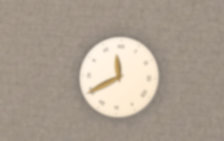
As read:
{"hour": 11, "minute": 40}
